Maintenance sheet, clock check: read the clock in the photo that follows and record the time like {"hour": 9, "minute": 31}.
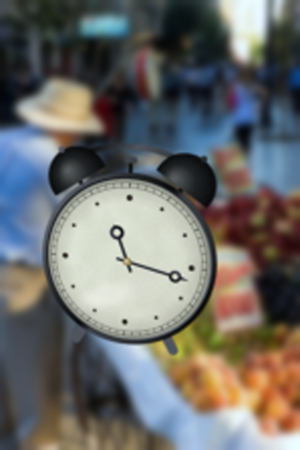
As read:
{"hour": 11, "minute": 17}
